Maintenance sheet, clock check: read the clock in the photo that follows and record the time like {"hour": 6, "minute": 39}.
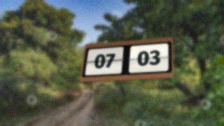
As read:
{"hour": 7, "minute": 3}
